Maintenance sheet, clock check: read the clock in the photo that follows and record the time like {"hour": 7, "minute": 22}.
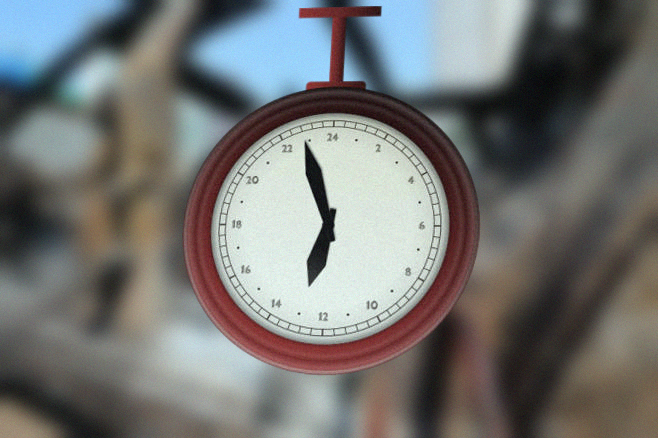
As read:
{"hour": 12, "minute": 57}
